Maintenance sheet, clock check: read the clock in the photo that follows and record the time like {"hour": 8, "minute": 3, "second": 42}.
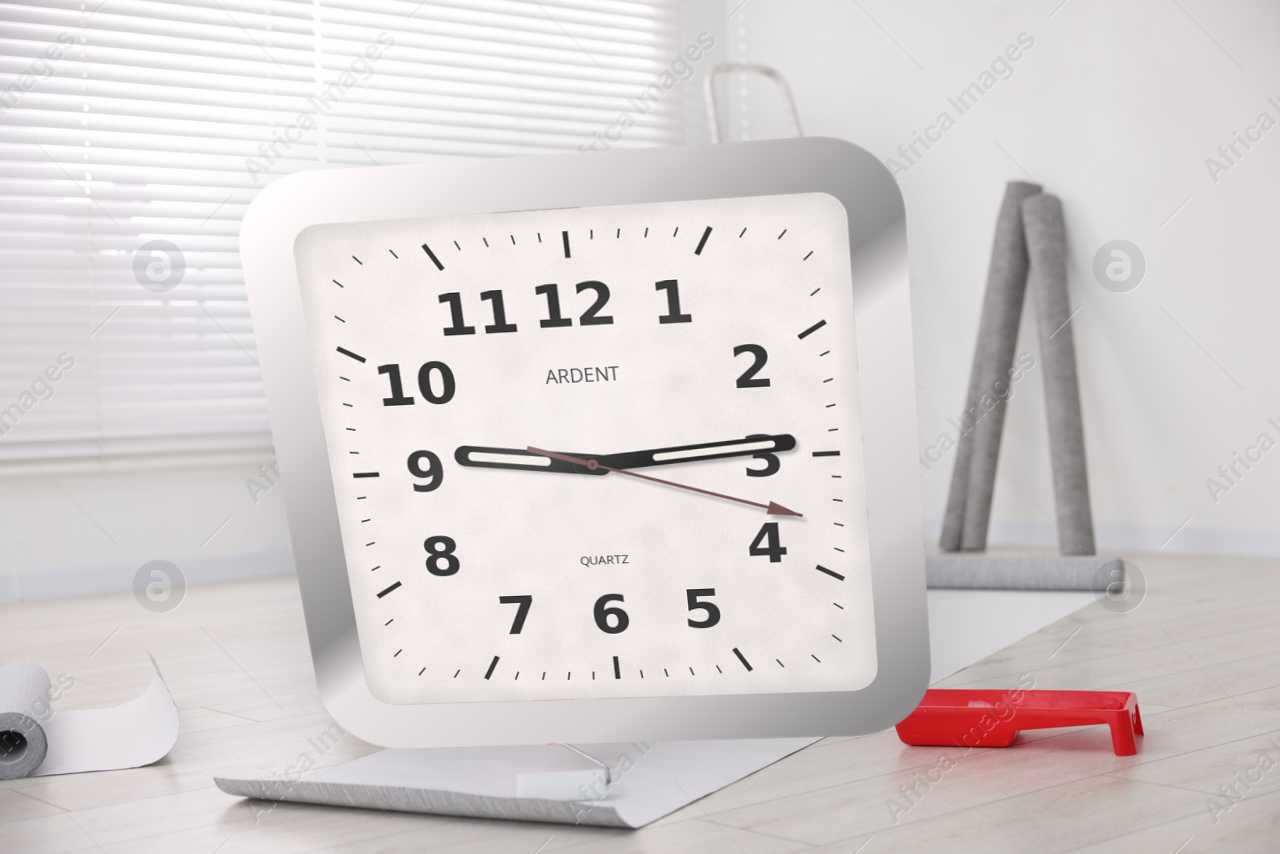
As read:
{"hour": 9, "minute": 14, "second": 18}
